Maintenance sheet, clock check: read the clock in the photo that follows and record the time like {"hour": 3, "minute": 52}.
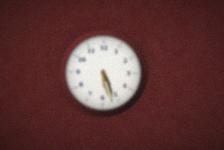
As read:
{"hour": 5, "minute": 27}
